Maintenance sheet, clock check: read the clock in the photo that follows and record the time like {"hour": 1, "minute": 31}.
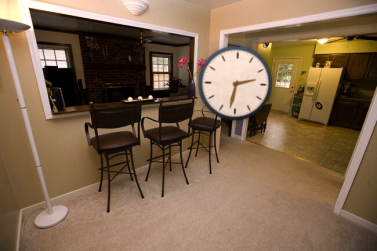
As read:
{"hour": 2, "minute": 32}
